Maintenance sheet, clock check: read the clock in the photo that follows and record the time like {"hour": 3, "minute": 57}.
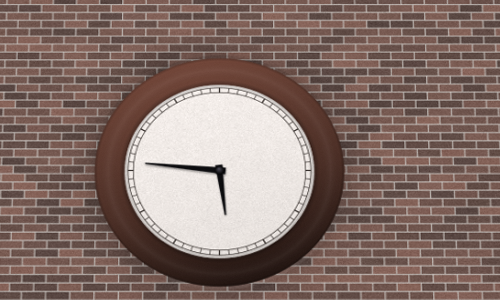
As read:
{"hour": 5, "minute": 46}
